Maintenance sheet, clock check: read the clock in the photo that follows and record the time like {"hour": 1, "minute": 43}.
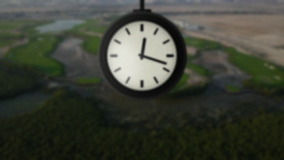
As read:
{"hour": 12, "minute": 18}
